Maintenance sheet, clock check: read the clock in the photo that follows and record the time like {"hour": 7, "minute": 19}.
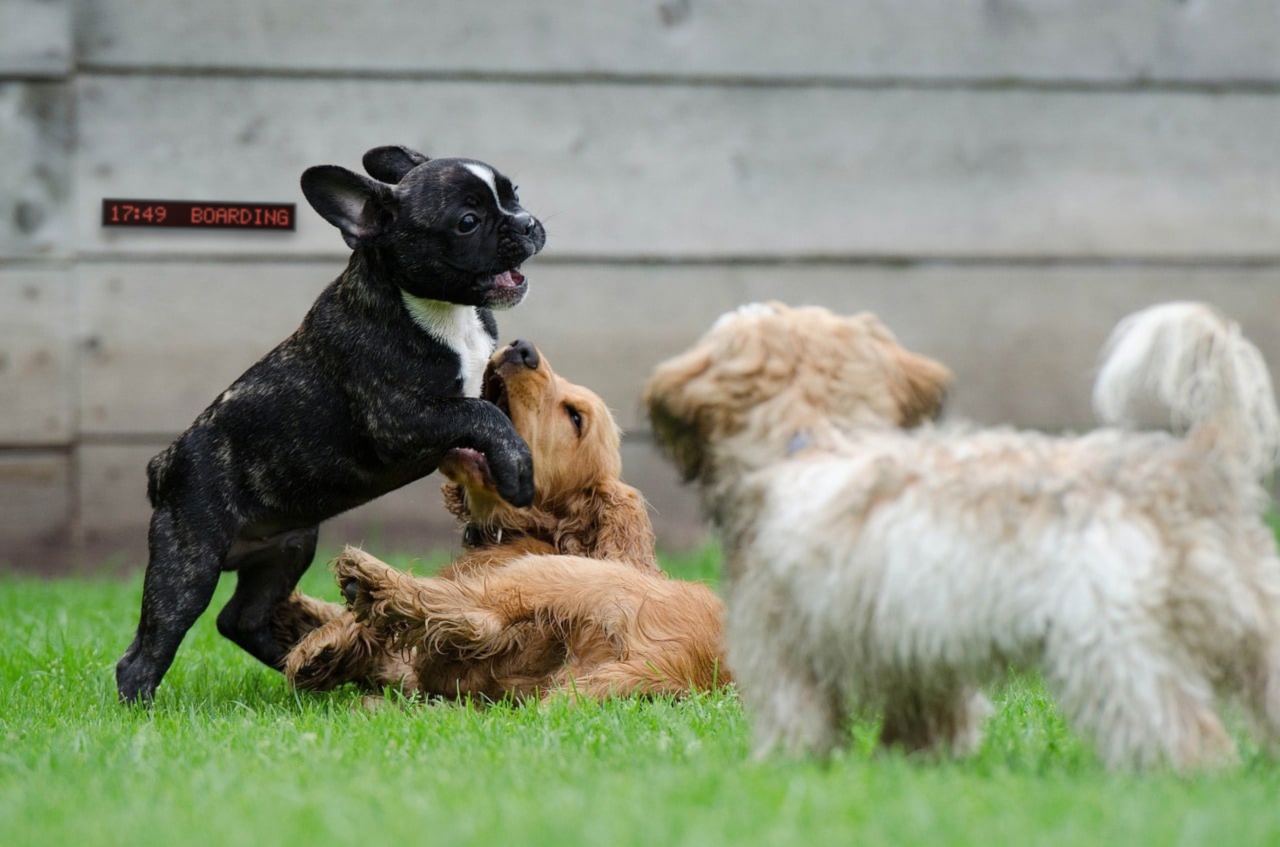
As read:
{"hour": 17, "minute": 49}
